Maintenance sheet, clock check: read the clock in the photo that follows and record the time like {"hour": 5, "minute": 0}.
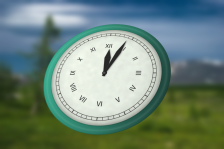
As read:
{"hour": 12, "minute": 4}
